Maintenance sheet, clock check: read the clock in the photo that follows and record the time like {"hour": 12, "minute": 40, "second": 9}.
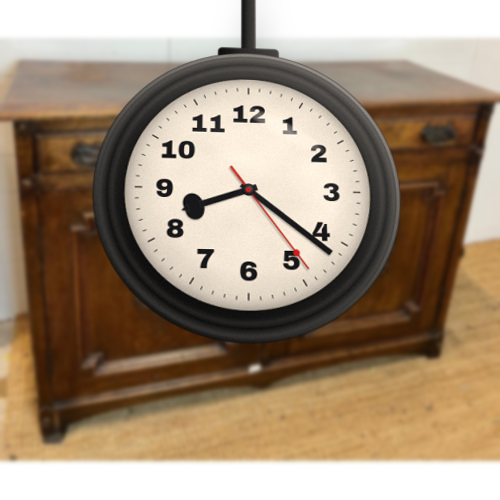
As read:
{"hour": 8, "minute": 21, "second": 24}
